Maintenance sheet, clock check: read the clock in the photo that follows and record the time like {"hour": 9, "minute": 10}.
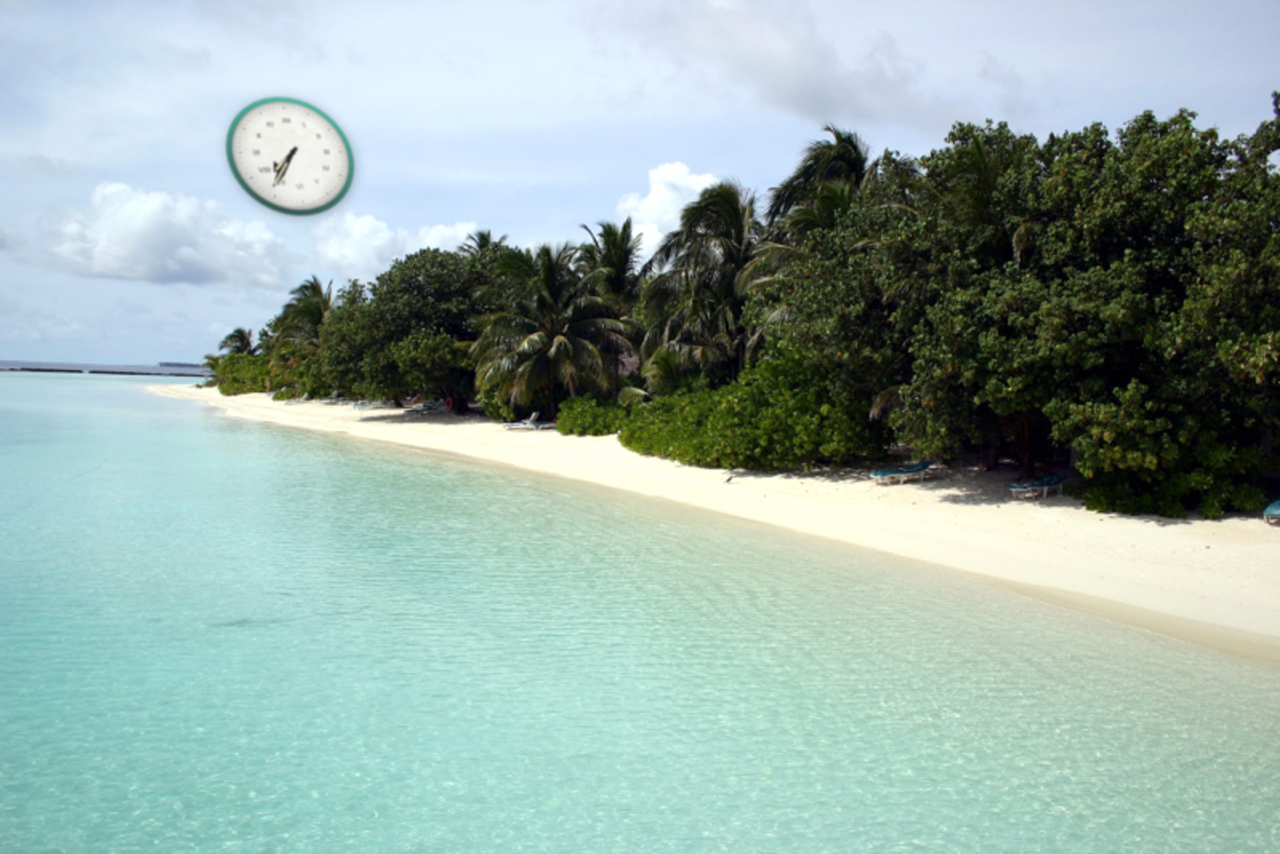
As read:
{"hour": 7, "minute": 36}
